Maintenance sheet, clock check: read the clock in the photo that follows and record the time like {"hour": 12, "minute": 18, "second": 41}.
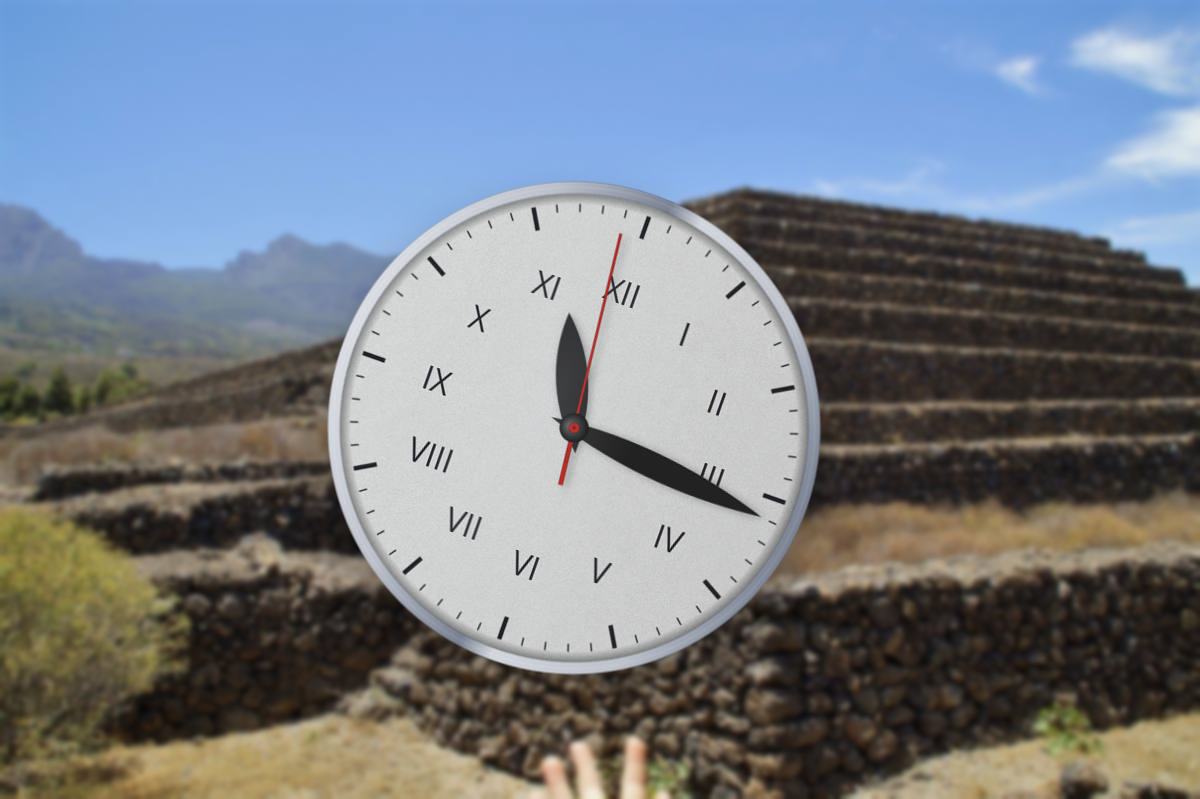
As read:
{"hour": 11, "minute": 15, "second": 59}
